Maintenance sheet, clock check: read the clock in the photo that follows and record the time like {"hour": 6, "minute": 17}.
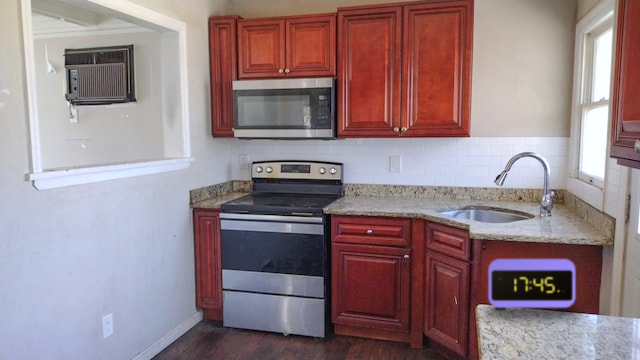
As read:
{"hour": 17, "minute": 45}
